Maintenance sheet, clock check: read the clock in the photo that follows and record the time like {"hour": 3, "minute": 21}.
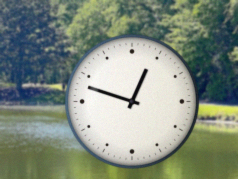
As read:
{"hour": 12, "minute": 48}
